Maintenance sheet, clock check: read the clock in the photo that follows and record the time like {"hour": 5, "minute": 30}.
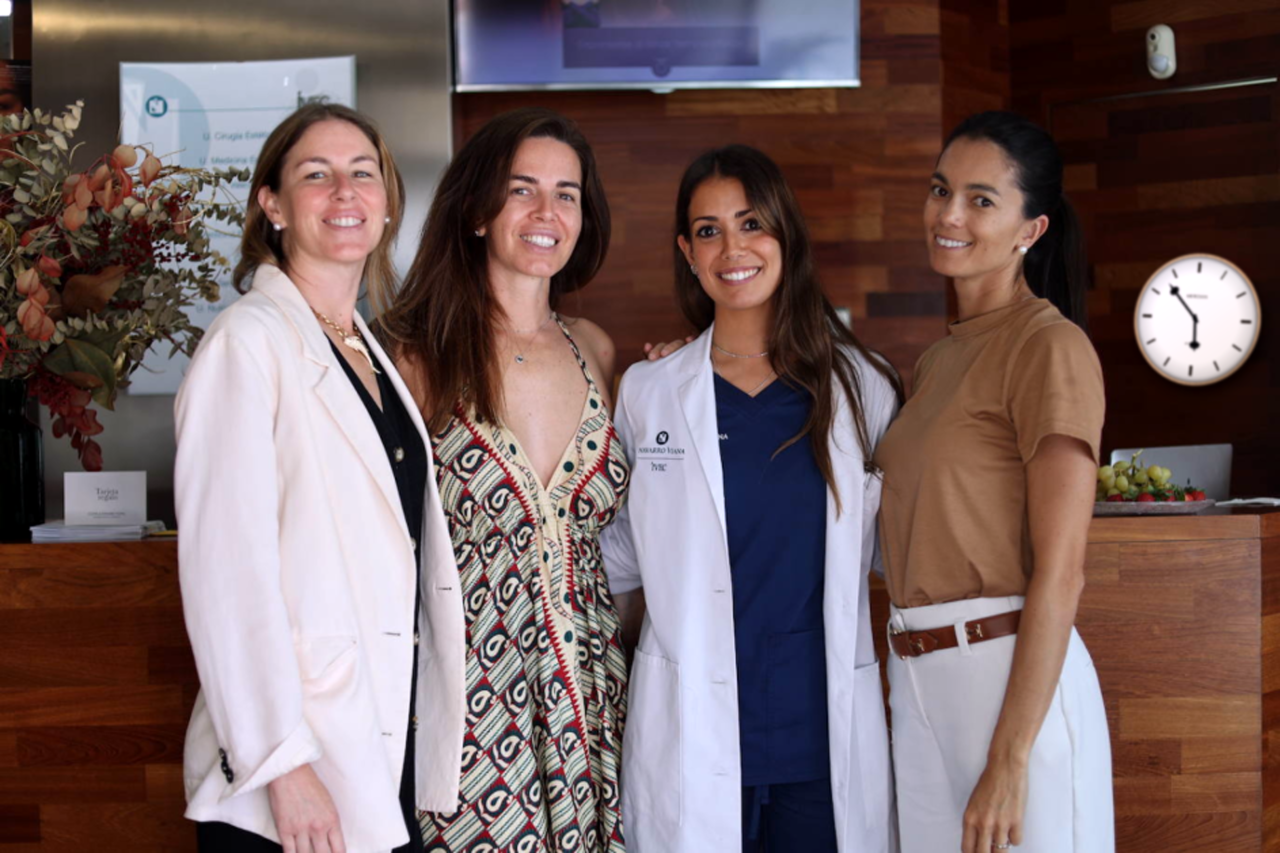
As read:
{"hour": 5, "minute": 53}
